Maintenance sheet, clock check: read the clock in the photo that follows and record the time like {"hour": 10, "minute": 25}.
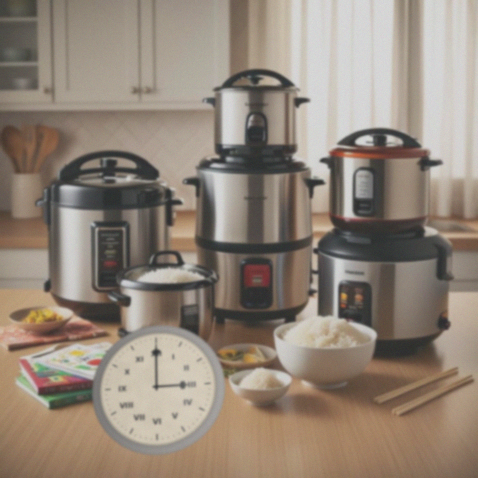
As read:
{"hour": 3, "minute": 0}
